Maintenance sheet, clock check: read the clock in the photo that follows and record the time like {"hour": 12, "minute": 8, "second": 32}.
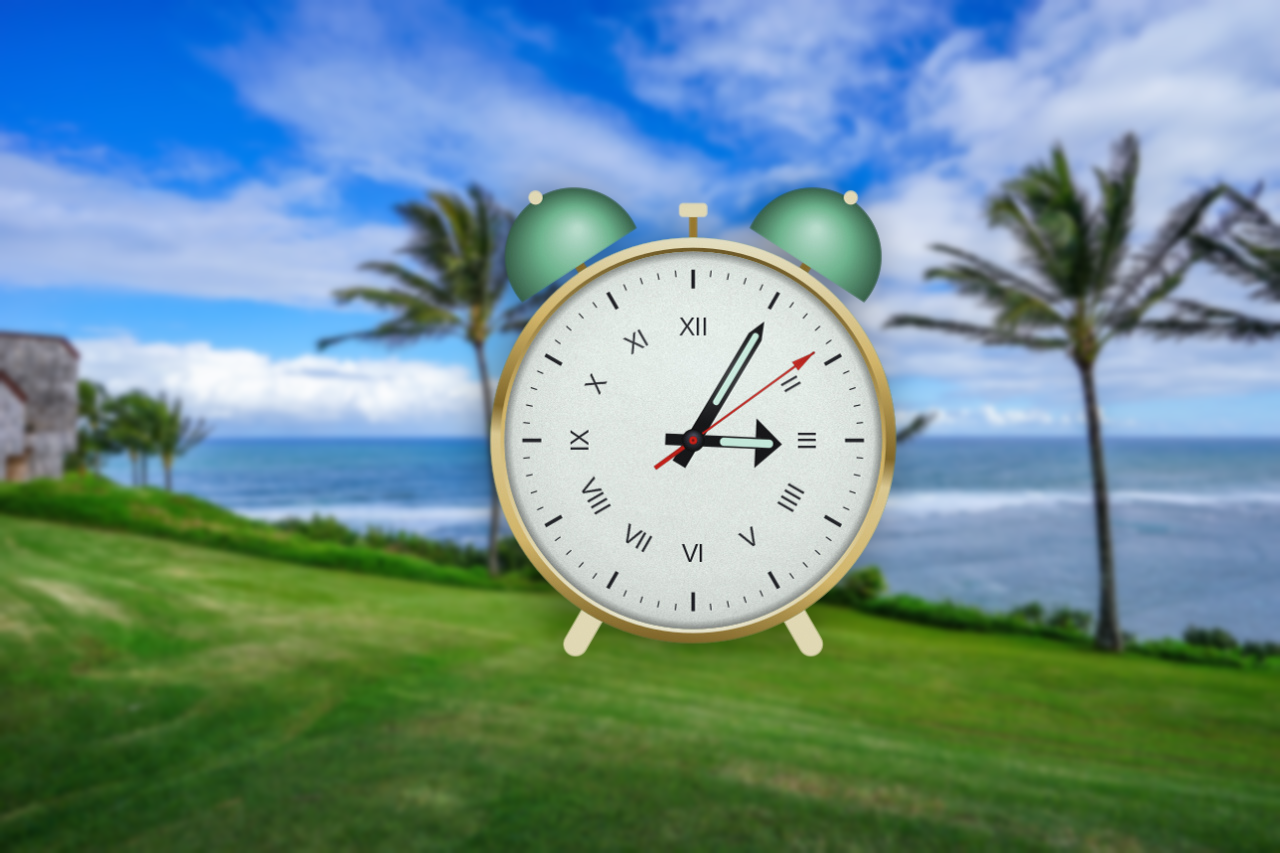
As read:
{"hour": 3, "minute": 5, "second": 9}
